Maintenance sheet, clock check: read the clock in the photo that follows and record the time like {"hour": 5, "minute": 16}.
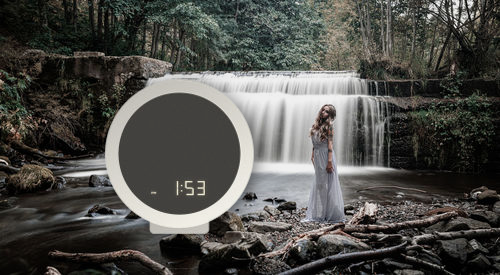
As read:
{"hour": 1, "minute": 53}
